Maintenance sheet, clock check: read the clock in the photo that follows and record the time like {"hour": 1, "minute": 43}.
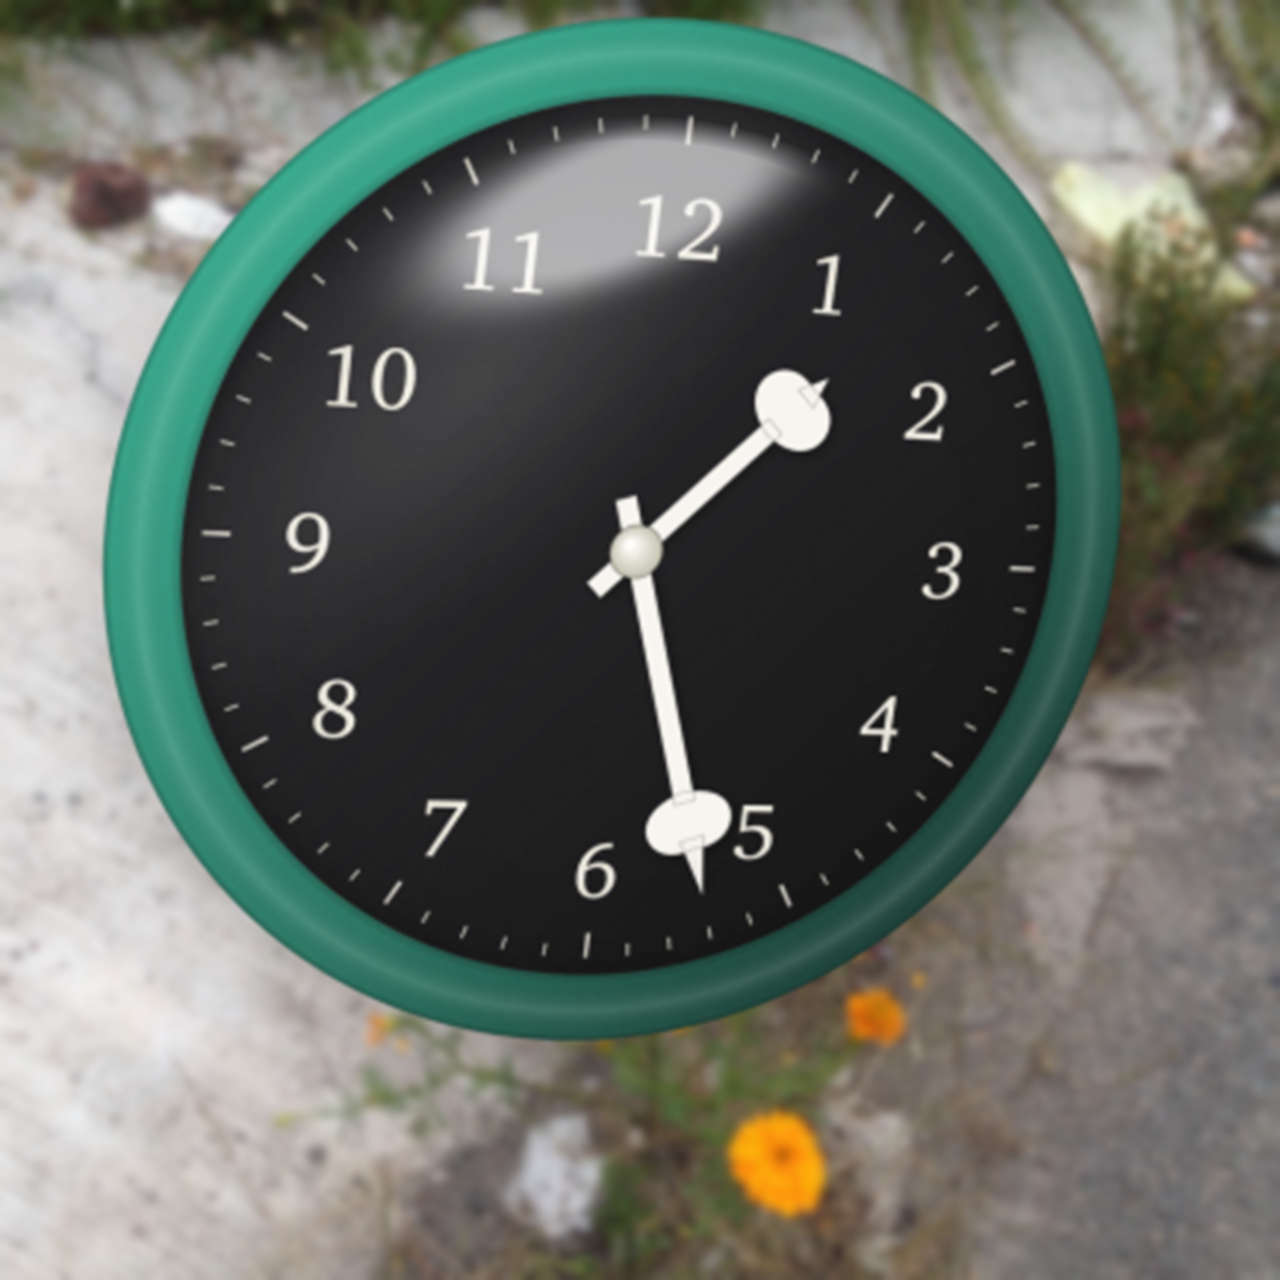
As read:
{"hour": 1, "minute": 27}
